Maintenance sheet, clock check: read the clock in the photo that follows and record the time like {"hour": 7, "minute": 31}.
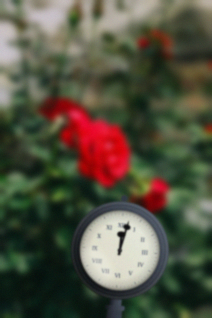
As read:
{"hour": 12, "minute": 2}
